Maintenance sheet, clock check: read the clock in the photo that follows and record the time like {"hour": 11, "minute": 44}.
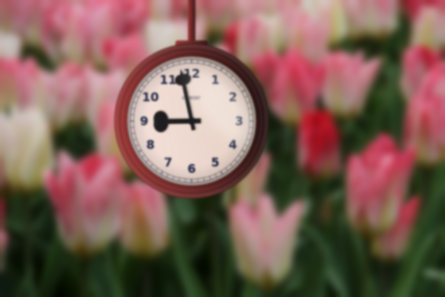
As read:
{"hour": 8, "minute": 58}
